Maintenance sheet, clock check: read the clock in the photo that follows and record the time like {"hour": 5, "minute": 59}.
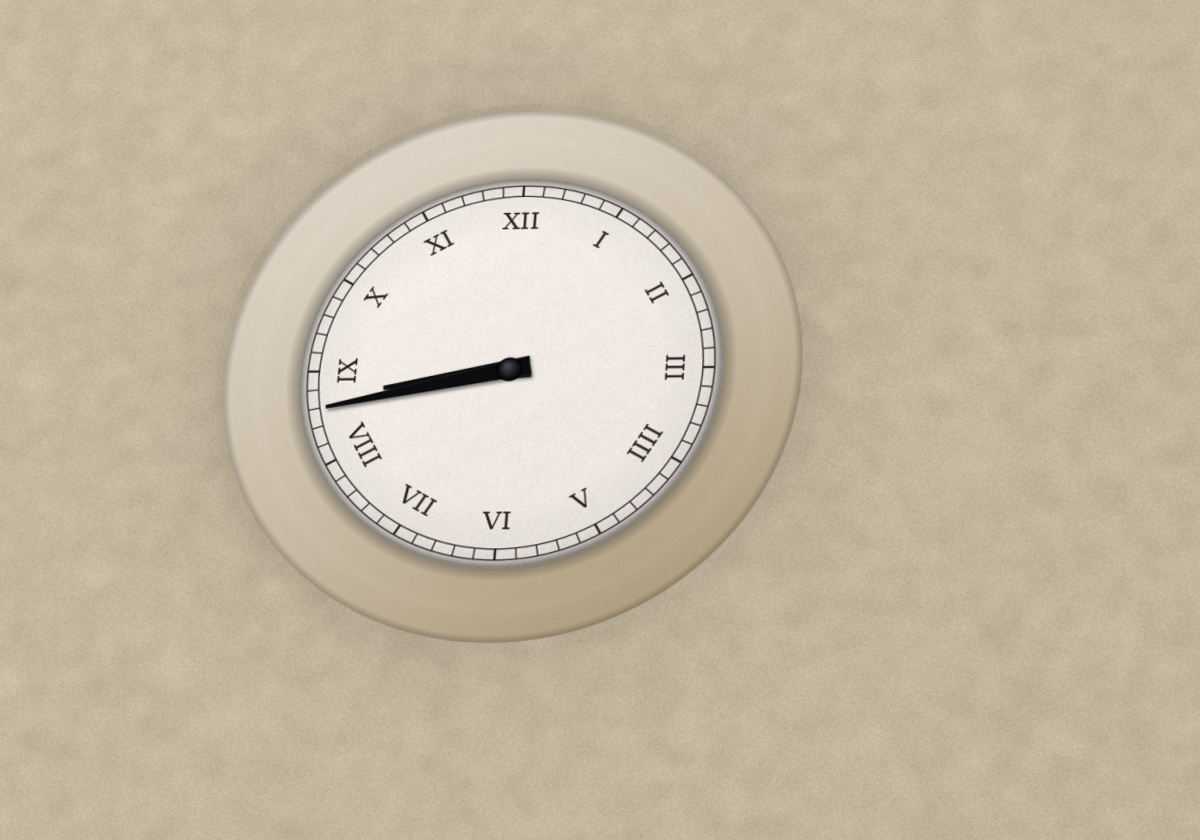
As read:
{"hour": 8, "minute": 43}
